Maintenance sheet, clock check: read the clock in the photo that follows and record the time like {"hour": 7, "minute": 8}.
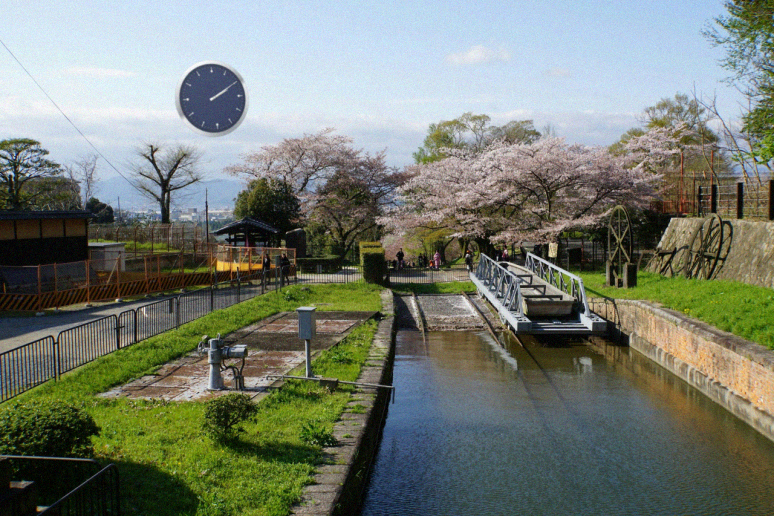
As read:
{"hour": 2, "minute": 10}
